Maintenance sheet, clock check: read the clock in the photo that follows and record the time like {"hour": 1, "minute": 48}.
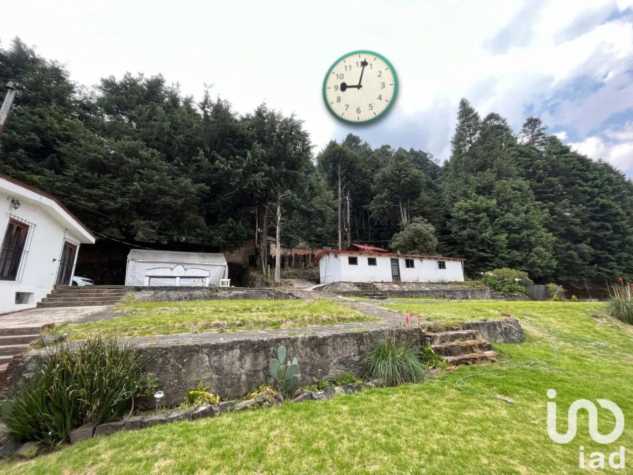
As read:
{"hour": 9, "minute": 2}
